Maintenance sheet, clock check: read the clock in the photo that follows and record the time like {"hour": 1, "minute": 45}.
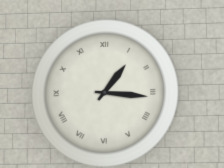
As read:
{"hour": 1, "minute": 16}
